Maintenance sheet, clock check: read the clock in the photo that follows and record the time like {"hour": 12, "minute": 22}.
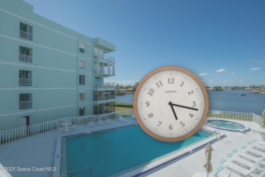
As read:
{"hour": 5, "minute": 17}
